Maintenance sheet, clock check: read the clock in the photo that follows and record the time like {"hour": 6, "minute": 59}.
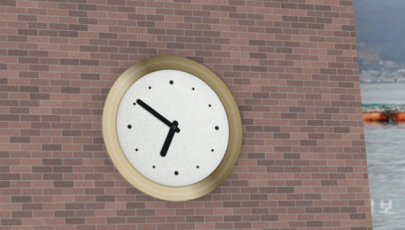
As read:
{"hour": 6, "minute": 51}
